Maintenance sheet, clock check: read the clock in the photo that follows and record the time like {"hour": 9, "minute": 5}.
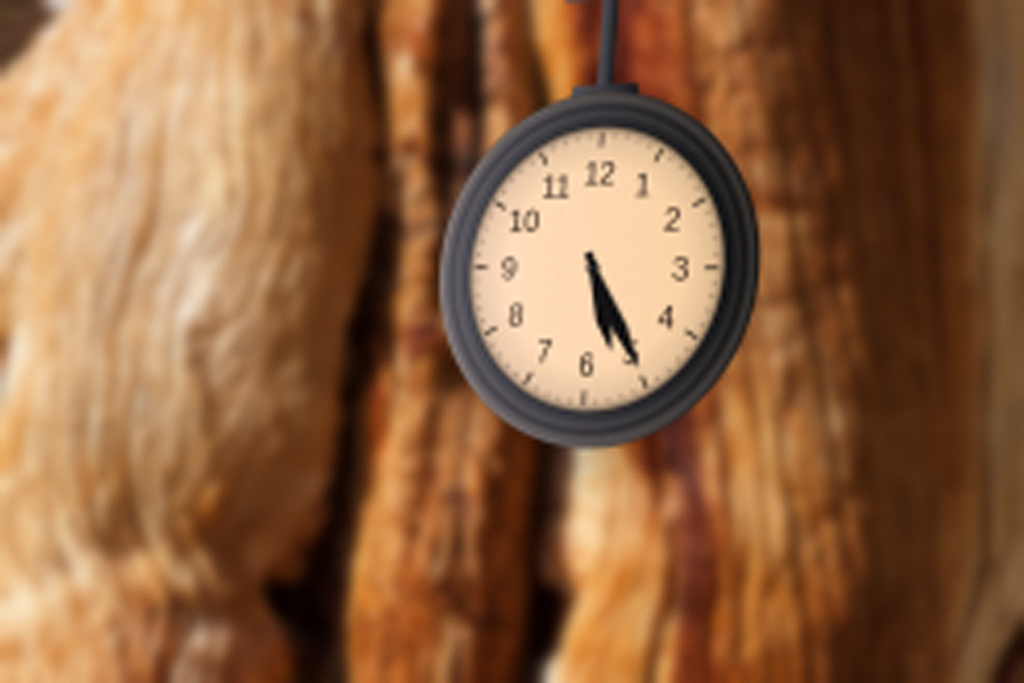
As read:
{"hour": 5, "minute": 25}
